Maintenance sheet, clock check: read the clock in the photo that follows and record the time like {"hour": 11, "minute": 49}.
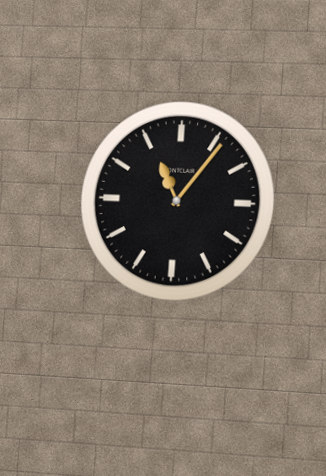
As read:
{"hour": 11, "minute": 6}
